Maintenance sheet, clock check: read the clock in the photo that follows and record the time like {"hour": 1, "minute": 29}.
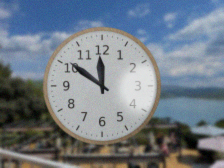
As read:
{"hour": 11, "minute": 51}
